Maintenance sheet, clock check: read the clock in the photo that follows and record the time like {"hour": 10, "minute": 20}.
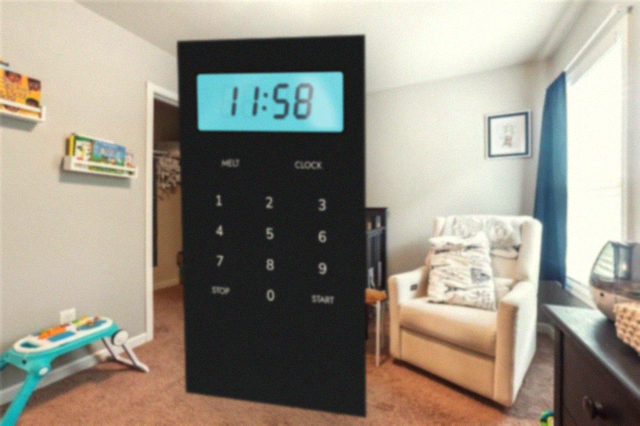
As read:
{"hour": 11, "minute": 58}
